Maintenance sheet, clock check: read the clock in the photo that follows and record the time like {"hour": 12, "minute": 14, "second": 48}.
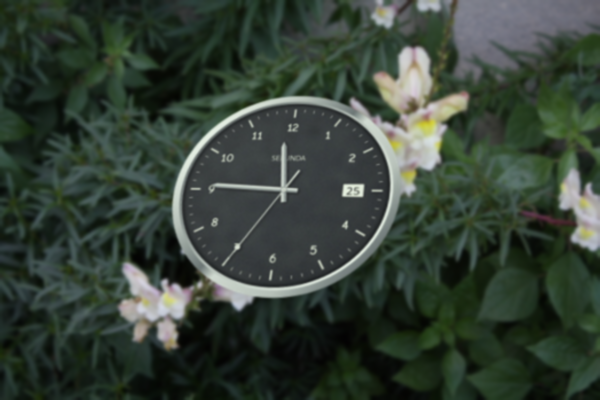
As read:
{"hour": 11, "minute": 45, "second": 35}
